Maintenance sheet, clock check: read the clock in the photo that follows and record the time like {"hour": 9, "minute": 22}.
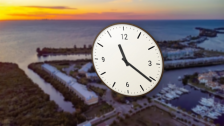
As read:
{"hour": 11, "minute": 21}
